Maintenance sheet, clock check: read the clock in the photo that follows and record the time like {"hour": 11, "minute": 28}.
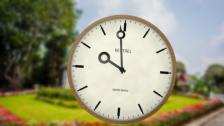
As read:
{"hour": 9, "minute": 59}
